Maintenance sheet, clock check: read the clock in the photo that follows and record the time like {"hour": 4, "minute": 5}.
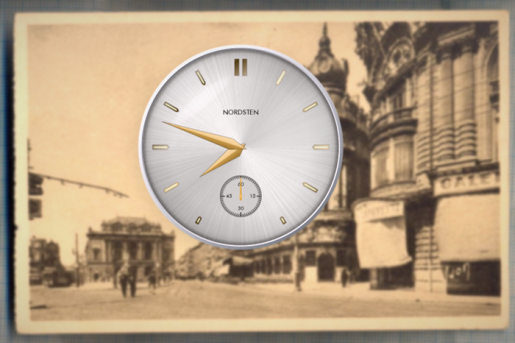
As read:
{"hour": 7, "minute": 48}
